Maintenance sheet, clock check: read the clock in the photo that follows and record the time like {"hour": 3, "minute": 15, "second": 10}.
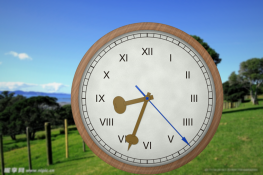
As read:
{"hour": 8, "minute": 33, "second": 23}
